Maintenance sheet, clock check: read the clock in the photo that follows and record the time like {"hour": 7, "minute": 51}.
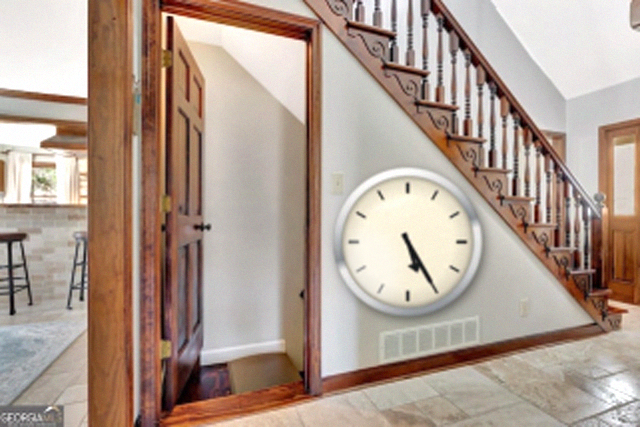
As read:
{"hour": 5, "minute": 25}
